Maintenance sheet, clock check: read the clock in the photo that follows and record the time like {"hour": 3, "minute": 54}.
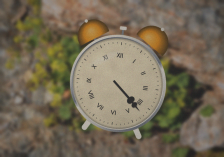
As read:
{"hour": 4, "minute": 22}
